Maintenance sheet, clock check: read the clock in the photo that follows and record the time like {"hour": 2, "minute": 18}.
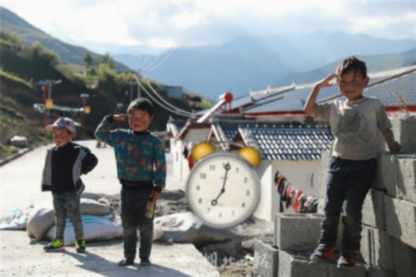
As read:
{"hour": 7, "minute": 1}
